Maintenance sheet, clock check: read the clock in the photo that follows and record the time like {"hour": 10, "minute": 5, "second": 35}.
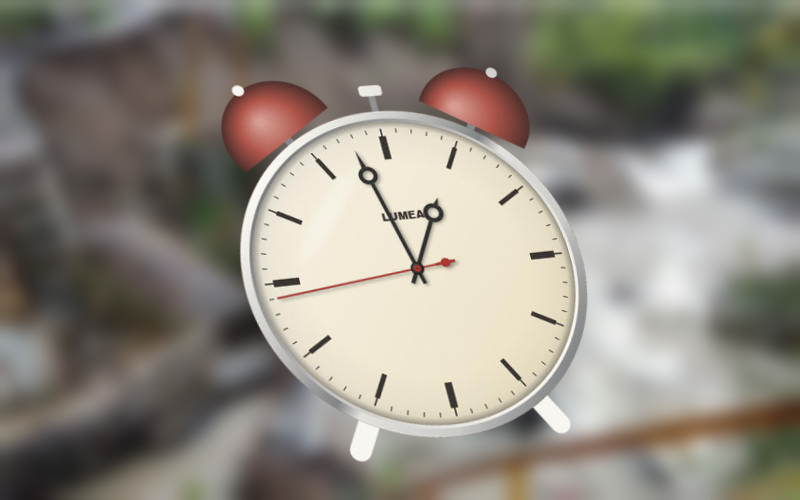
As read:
{"hour": 12, "minute": 57, "second": 44}
